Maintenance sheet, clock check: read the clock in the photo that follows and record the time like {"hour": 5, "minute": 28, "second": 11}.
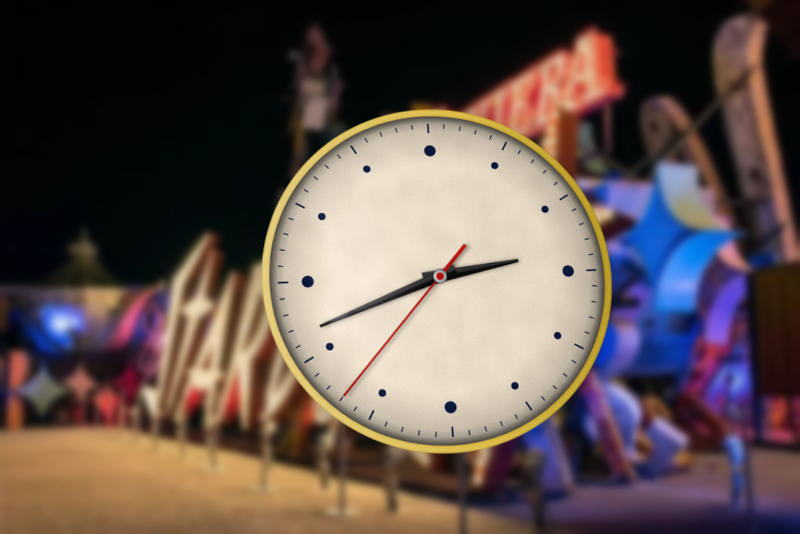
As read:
{"hour": 2, "minute": 41, "second": 37}
